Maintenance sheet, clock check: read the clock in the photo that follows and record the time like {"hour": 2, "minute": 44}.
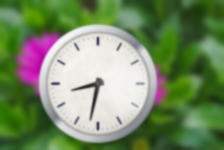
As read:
{"hour": 8, "minute": 32}
